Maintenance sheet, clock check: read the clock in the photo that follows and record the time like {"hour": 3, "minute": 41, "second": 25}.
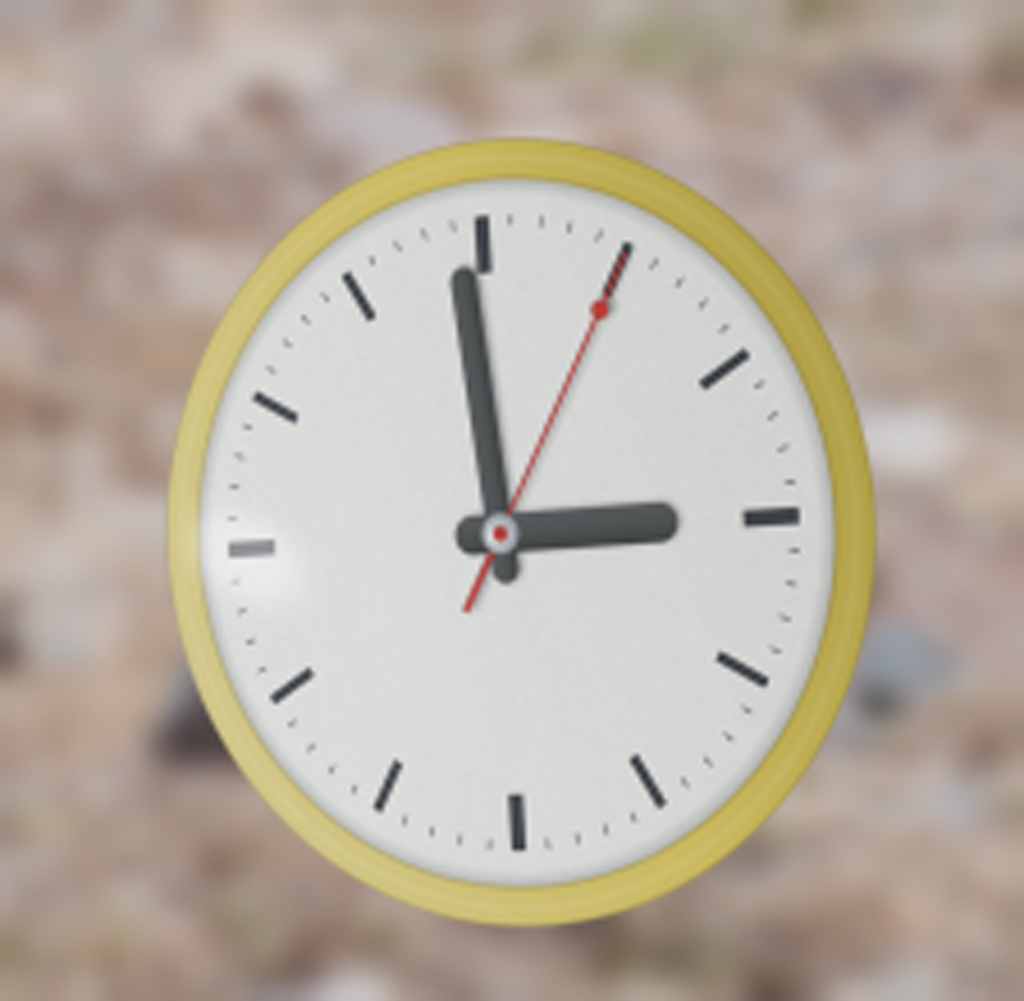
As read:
{"hour": 2, "minute": 59, "second": 5}
